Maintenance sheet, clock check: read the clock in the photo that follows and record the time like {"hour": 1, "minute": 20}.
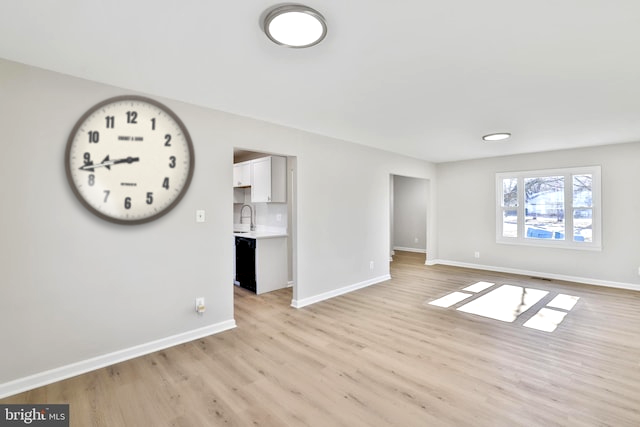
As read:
{"hour": 8, "minute": 43}
